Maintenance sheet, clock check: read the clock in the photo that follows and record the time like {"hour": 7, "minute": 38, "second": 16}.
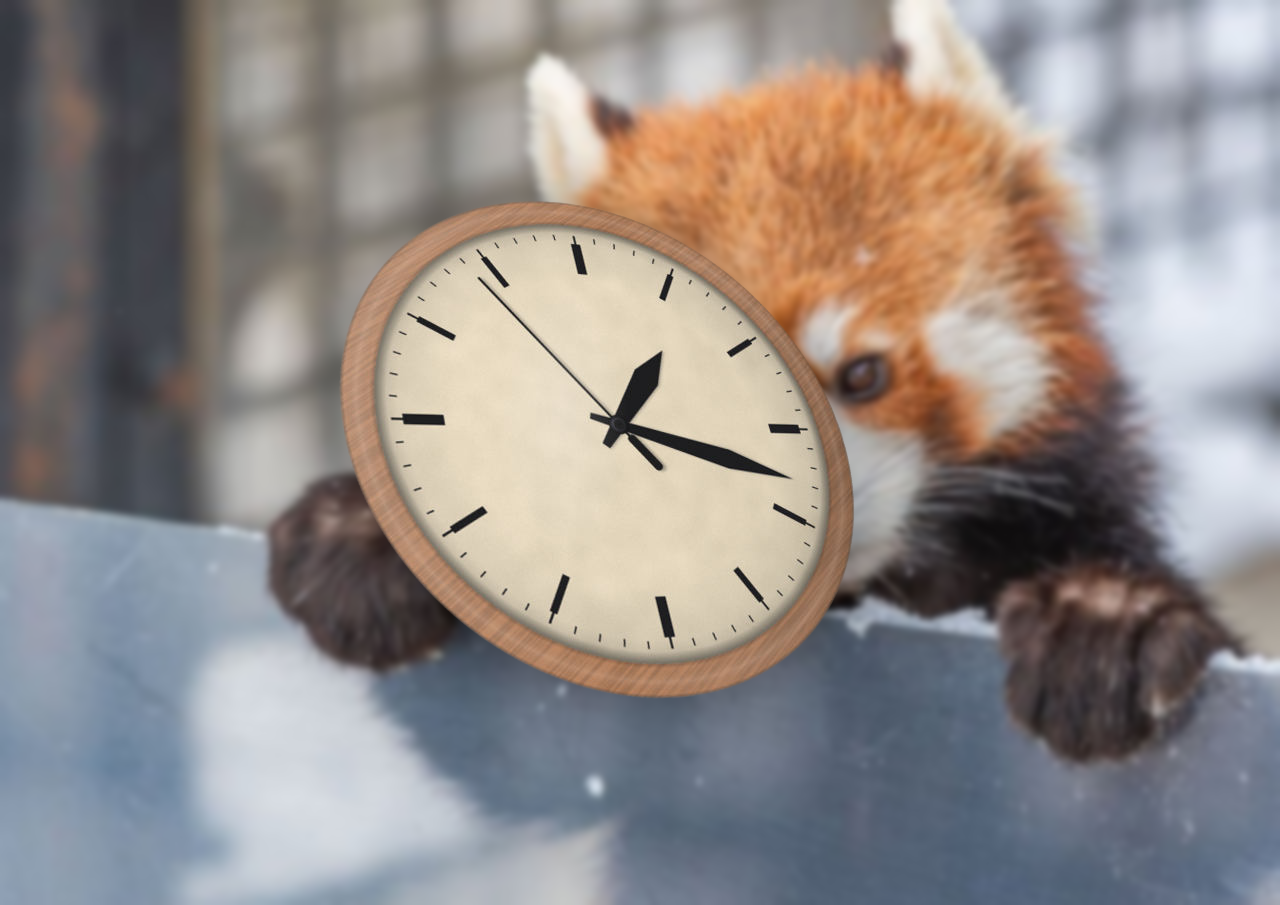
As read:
{"hour": 1, "minute": 17, "second": 54}
